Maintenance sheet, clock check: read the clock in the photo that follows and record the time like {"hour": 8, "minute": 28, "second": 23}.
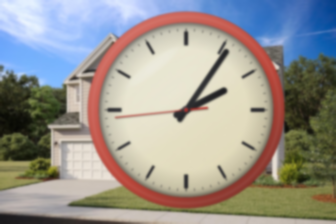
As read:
{"hour": 2, "minute": 5, "second": 44}
